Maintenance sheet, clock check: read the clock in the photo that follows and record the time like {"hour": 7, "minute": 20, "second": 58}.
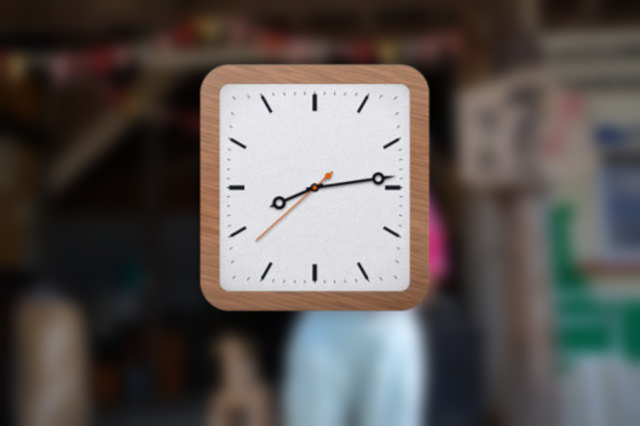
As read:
{"hour": 8, "minute": 13, "second": 38}
